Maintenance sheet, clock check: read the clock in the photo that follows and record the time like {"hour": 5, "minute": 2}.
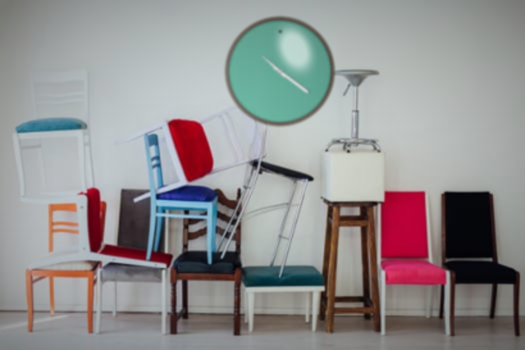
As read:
{"hour": 10, "minute": 21}
